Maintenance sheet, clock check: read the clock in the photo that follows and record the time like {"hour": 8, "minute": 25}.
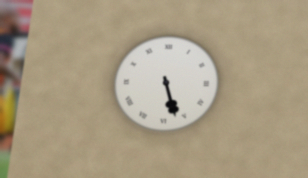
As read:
{"hour": 5, "minute": 27}
